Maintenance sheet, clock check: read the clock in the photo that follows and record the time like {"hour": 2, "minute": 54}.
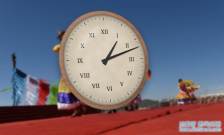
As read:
{"hour": 1, "minute": 12}
